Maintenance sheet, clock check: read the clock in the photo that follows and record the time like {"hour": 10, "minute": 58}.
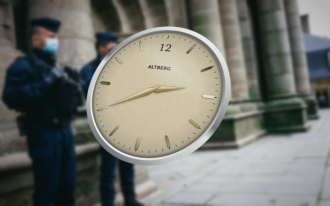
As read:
{"hour": 2, "minute": 40}
